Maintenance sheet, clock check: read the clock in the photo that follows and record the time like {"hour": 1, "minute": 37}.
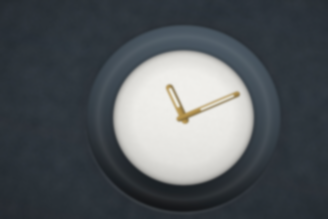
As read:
{"hour": 11, "minute": 11}
